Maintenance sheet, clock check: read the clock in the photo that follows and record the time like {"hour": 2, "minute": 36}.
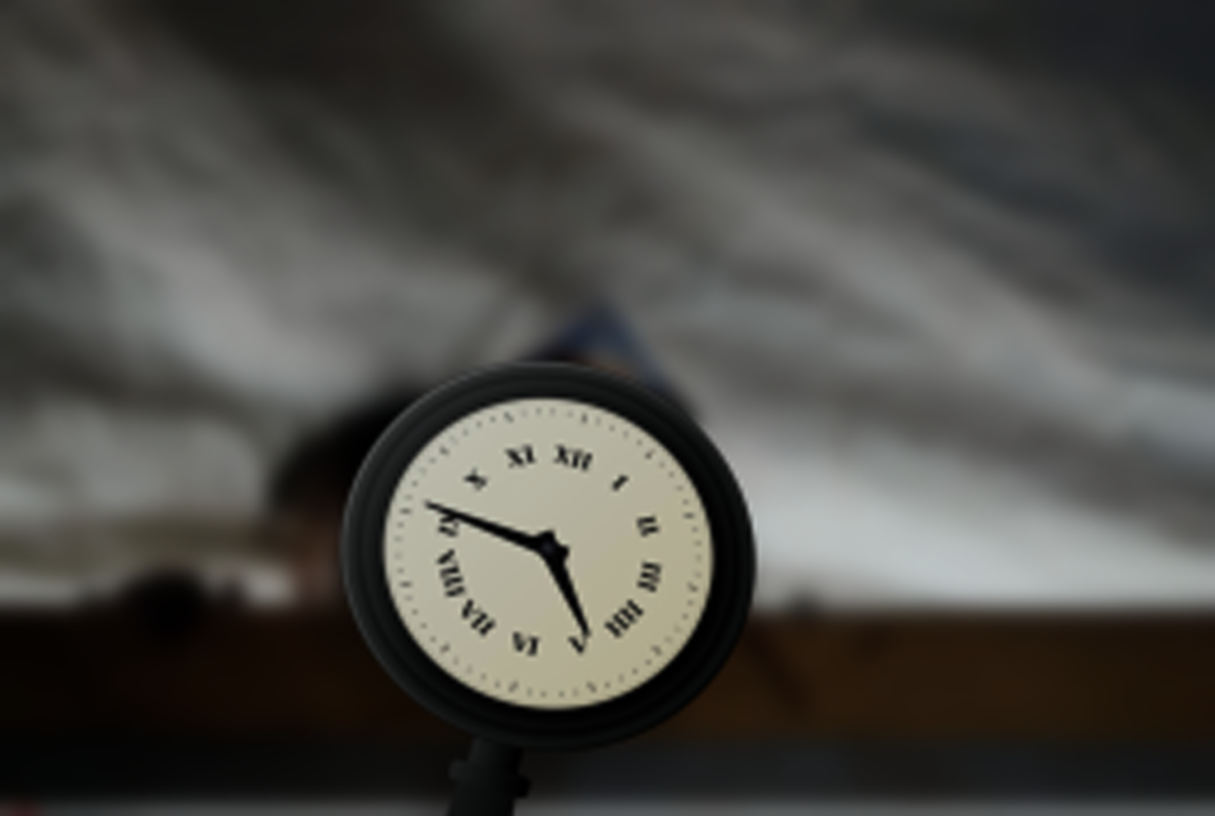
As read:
{"hour": 4, "minute": 46}
